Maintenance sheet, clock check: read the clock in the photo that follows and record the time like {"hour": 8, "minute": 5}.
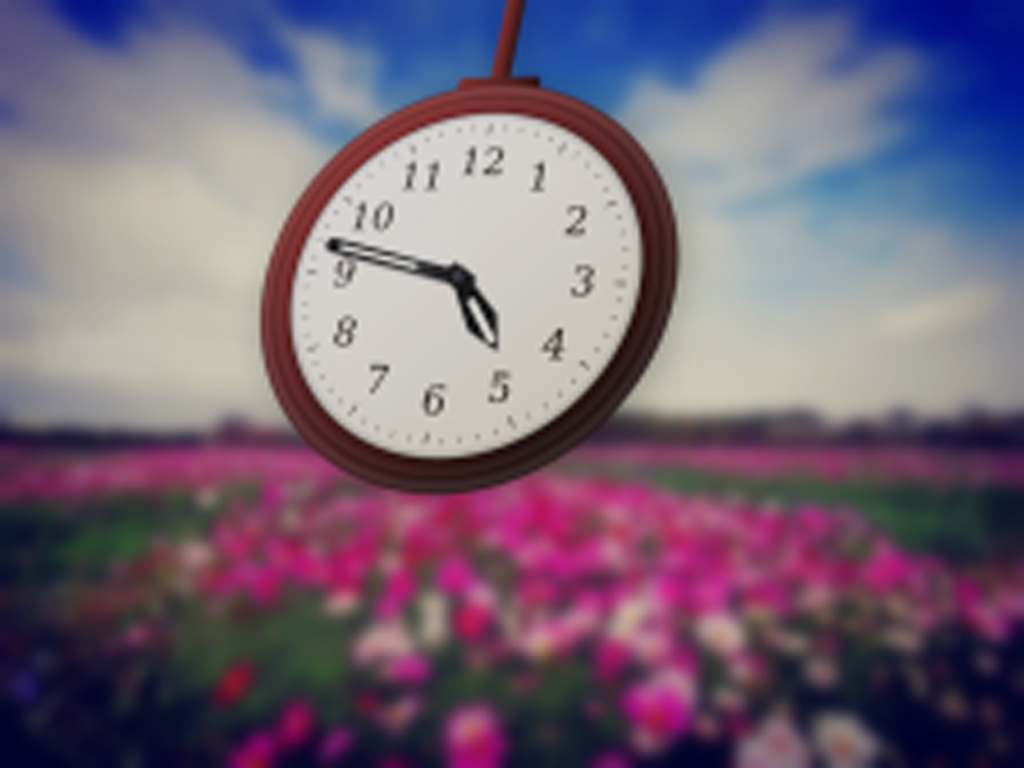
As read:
{"hour": 4, "minute": 47}
